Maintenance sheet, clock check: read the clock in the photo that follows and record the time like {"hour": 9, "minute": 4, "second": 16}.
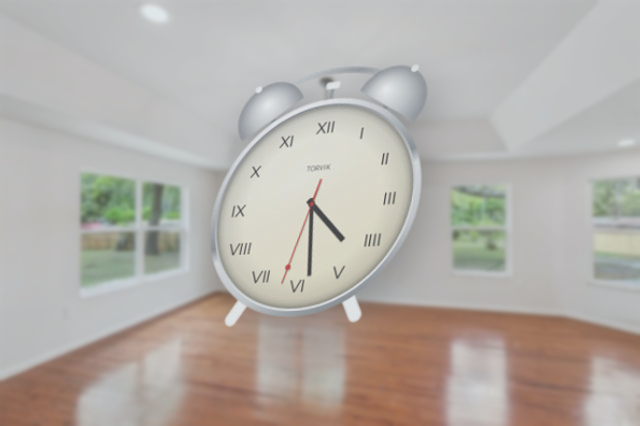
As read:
{"hour": 4, "minute": 28, "second": 32}
